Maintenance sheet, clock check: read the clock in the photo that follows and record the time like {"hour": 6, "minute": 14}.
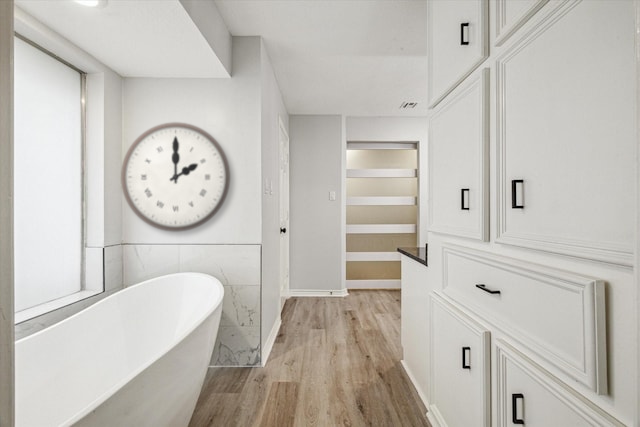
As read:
{"hour": 2, "minute": 0}
